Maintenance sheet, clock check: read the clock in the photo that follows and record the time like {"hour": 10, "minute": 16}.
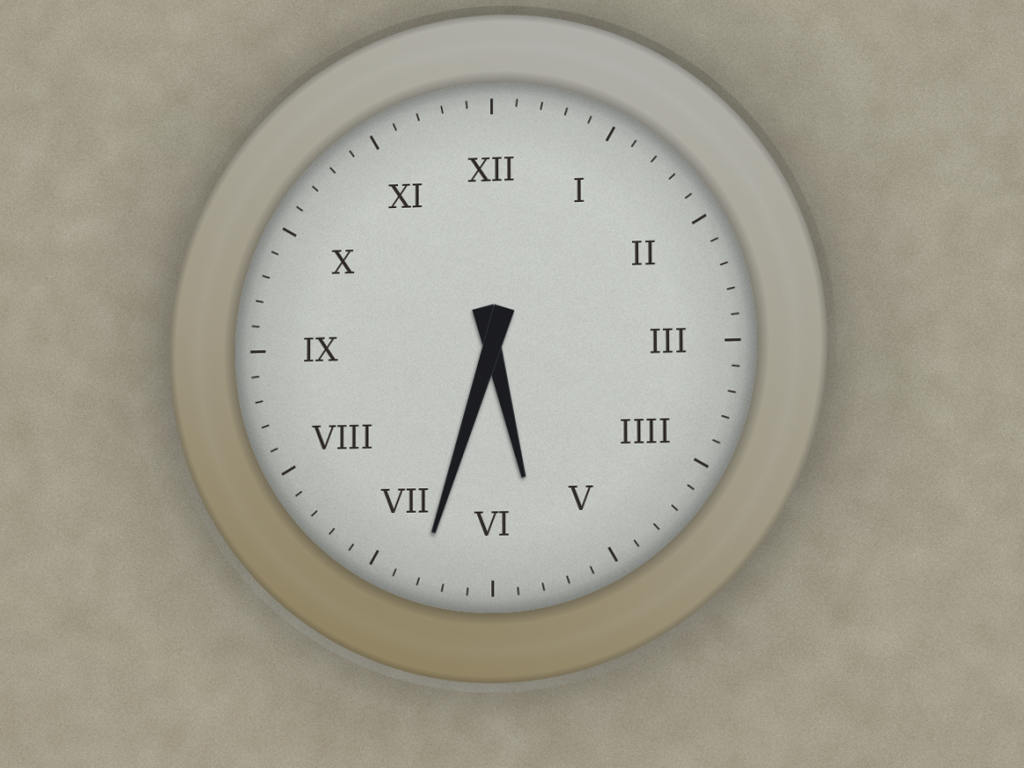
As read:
{"hour": 5, "minute": 33}
